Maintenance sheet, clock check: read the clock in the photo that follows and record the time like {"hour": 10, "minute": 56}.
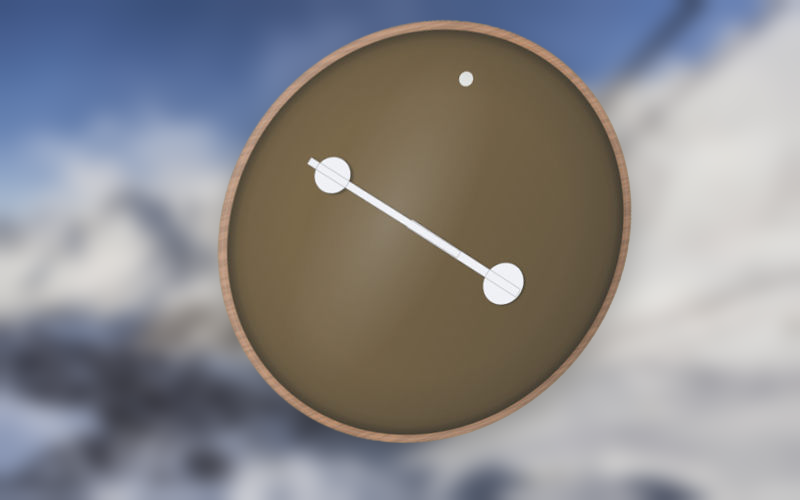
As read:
{"hour": 3, "minute": 49}
